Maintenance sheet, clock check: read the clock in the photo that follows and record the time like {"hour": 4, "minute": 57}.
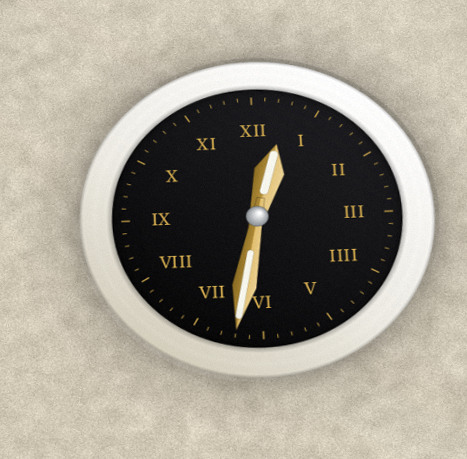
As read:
{"hour": 12, "minute": 32}
